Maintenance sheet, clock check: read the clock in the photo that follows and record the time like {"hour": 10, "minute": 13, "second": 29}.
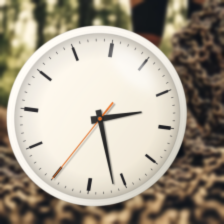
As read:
{"hour": 2, "minute": 26, "second": 35}
